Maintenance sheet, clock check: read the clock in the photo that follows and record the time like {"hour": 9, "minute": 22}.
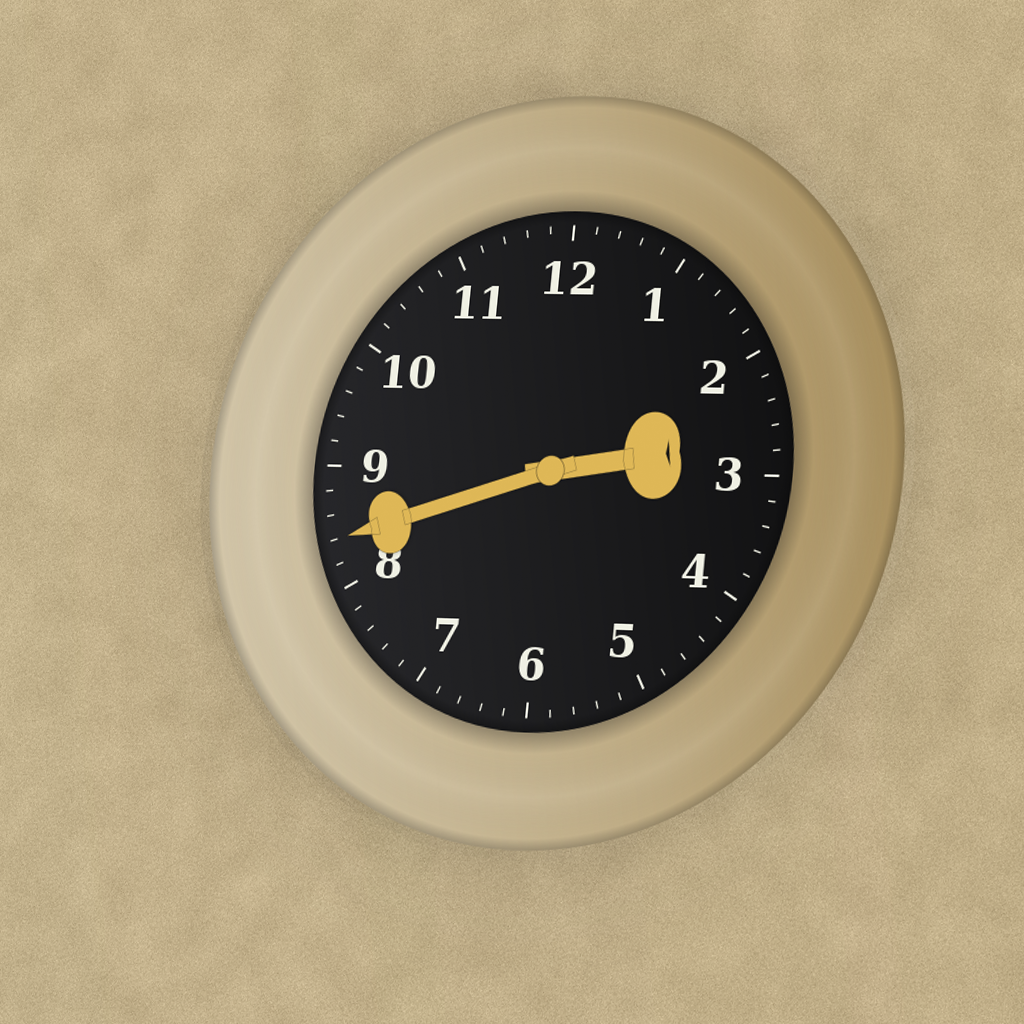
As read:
{"hour": 2, "minute": 42}
